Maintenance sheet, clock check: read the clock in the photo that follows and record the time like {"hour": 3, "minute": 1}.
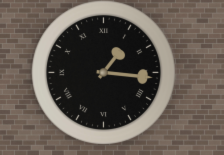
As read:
{"hour": 1, "minute": 16}
